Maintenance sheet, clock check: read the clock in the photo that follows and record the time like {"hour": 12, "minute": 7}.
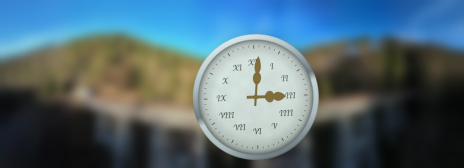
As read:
{"hour": 3, "minute": 1}
